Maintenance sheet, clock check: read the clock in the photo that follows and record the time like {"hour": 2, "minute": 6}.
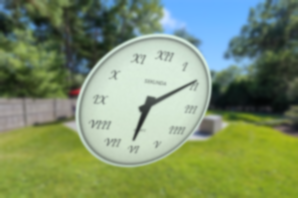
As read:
{"hour": 6, "minute": 9}
